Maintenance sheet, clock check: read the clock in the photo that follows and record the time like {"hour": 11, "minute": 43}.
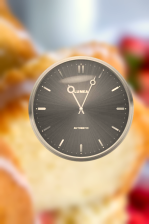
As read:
{"hour": 11, "minute": 4}
